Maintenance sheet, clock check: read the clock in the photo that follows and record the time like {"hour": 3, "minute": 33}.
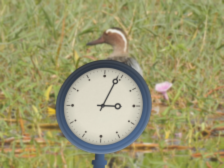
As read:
{"hour": 3, "minute": 4}
